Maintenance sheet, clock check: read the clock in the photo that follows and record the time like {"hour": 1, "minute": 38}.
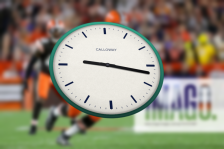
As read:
{"hour": 9, "minute": 17}
